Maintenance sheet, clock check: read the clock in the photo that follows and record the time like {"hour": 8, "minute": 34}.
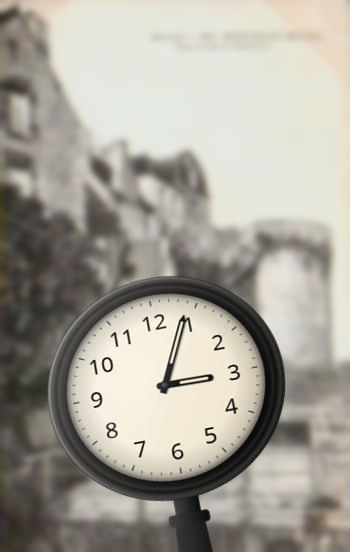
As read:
{"hour": 3, "minute": 4}
